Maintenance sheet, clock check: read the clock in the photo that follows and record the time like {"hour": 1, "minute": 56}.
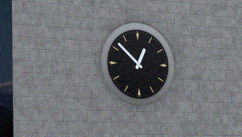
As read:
{"hour": 12, "minute": 52}
